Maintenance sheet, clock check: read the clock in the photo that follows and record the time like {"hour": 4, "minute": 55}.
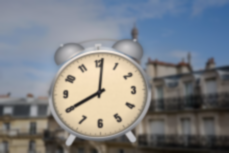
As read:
{"hour": 8, "minute": 1}
